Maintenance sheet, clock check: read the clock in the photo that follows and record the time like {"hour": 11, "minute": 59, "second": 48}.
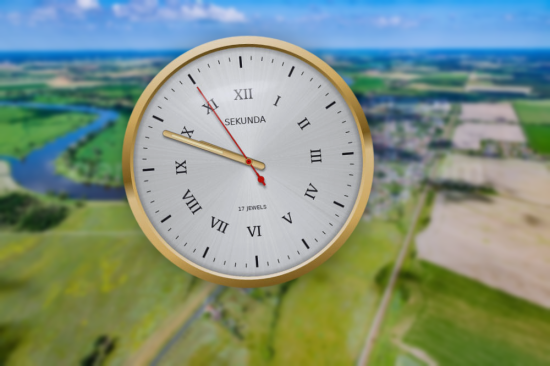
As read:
{"hour": 9, "minute": 48, "second": 55}
